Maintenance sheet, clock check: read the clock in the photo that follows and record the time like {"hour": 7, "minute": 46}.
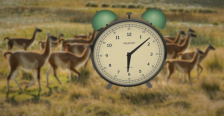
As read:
{"hour": 6, "minute": 8}
